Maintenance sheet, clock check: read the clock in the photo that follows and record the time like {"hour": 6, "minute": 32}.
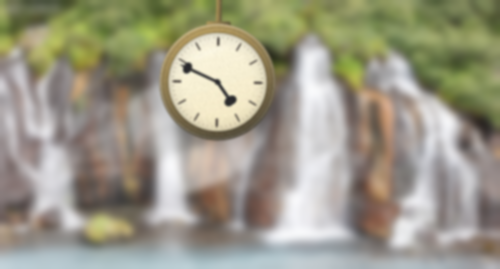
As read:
{"hour": 4, "minute": 49}
